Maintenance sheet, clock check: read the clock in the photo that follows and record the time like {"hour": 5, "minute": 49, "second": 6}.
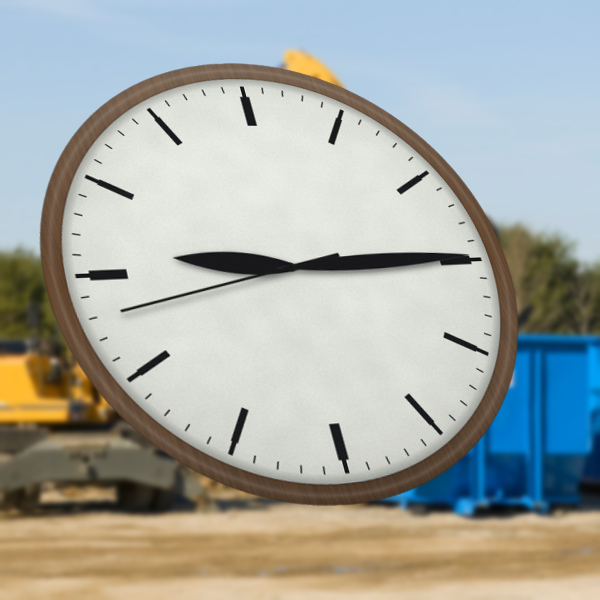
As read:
{"hour": 9, "minute": 14, "second": 43}
